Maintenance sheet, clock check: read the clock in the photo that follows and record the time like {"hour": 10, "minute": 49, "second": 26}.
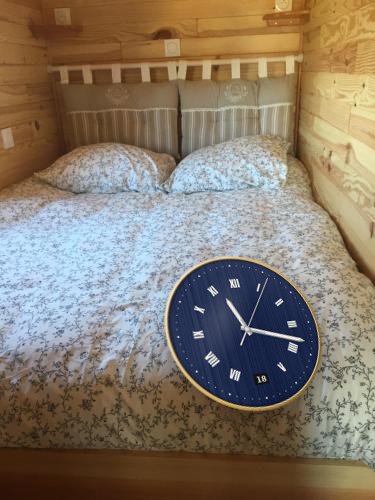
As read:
{"hour": 11, "minute": 18, "second": 6}
